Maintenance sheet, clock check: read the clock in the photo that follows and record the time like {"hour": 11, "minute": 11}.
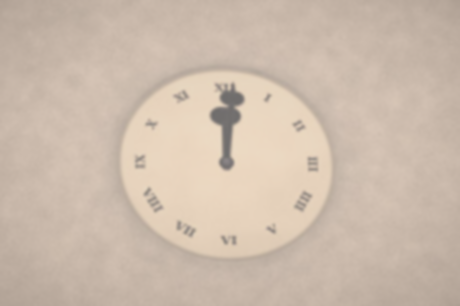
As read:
{"hour": 12, "minute": 1}
